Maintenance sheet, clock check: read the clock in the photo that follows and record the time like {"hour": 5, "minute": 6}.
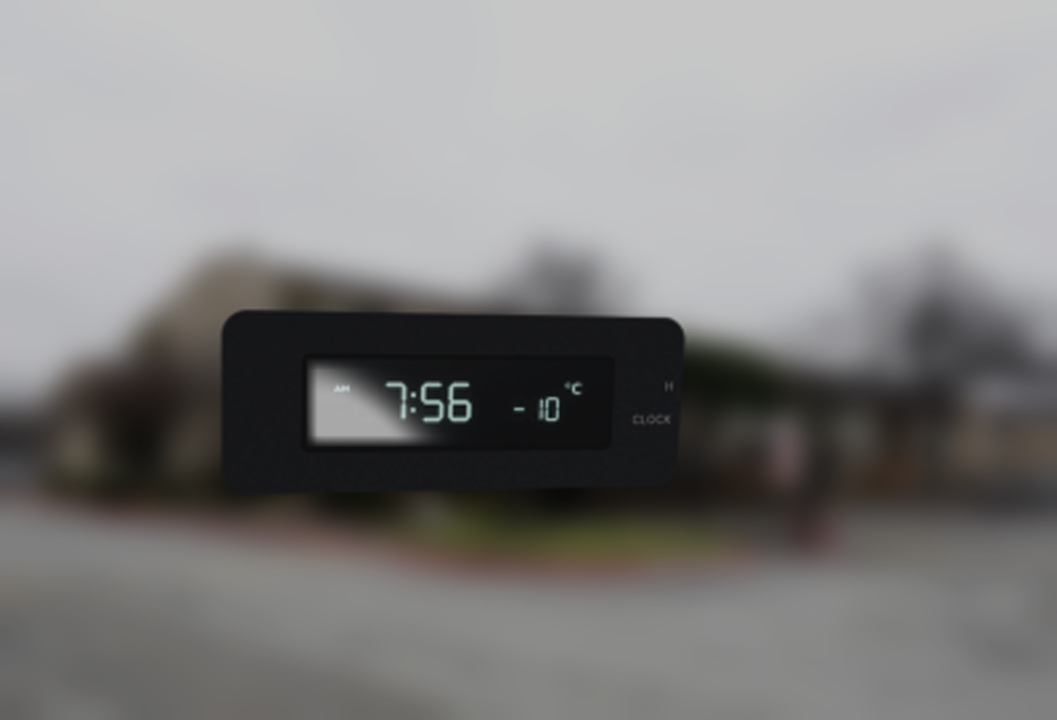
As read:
{"hour": 7, "minute": 56}
